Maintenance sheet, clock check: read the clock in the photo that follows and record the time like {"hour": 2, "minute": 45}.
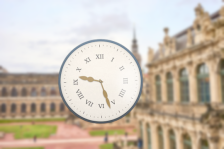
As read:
{"hour": 9, "minute": 27}
